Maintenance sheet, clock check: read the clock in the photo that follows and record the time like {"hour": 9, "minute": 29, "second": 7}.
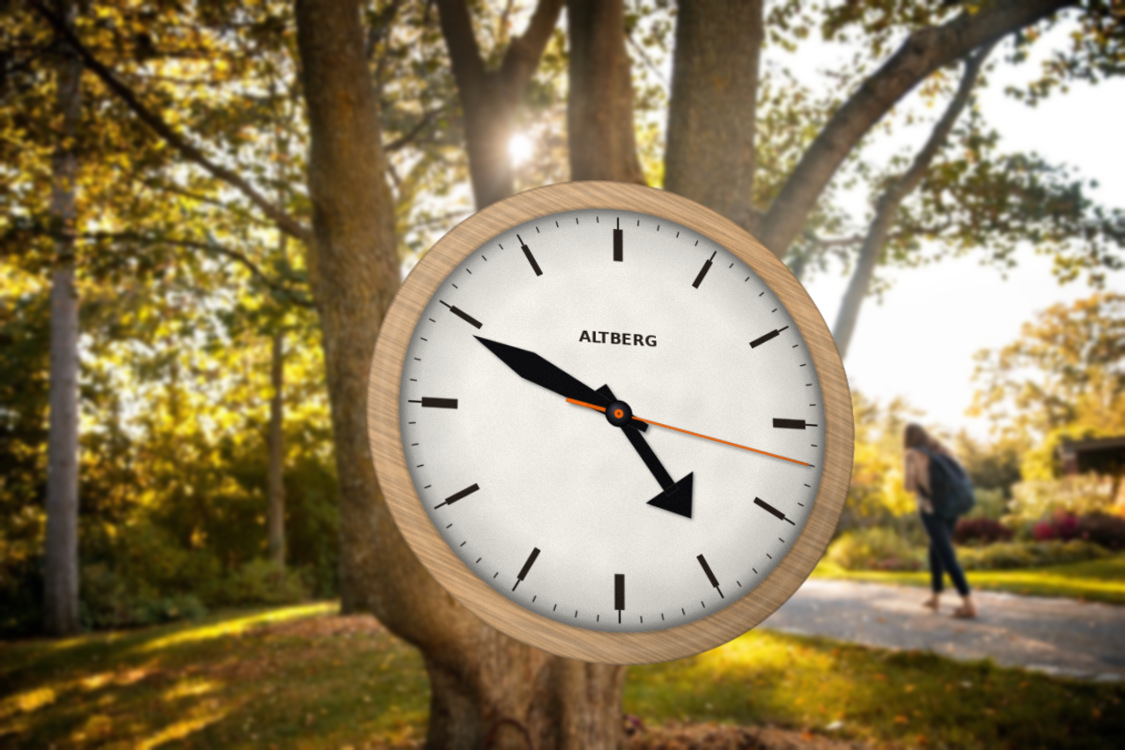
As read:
{"hour": 4, "minute": 49, "second": 17}
